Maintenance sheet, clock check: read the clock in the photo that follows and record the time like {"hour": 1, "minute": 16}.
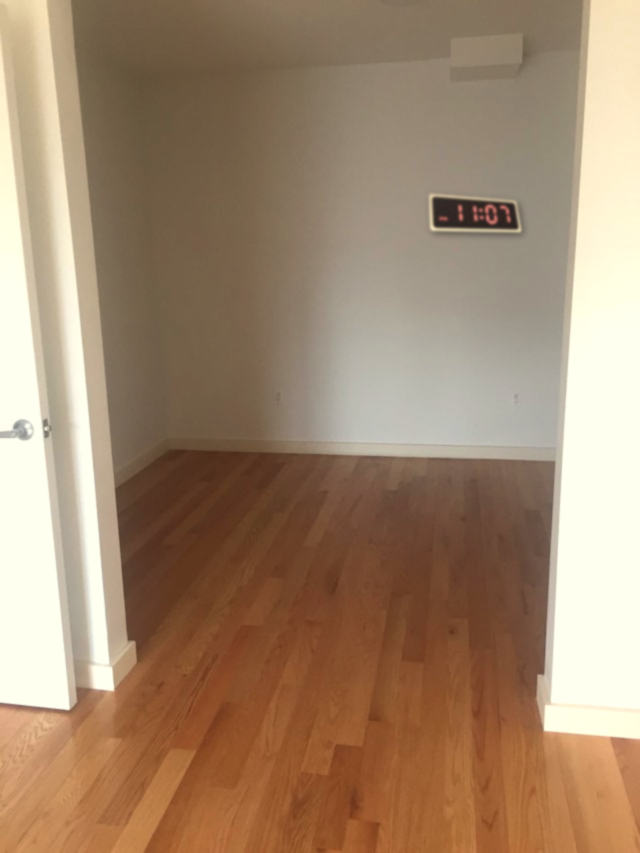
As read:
{"hour": 11, "minute": 7}
